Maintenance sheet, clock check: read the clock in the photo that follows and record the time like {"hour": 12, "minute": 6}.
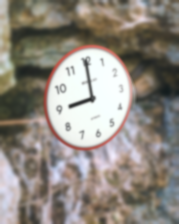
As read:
{"hour": 9, "minute": 0}
